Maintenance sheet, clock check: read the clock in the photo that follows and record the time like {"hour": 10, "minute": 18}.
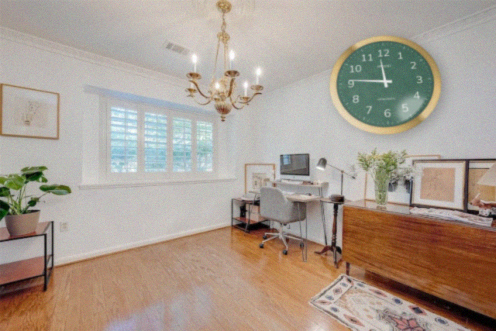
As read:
{"hour": 11, "minute": 46}
